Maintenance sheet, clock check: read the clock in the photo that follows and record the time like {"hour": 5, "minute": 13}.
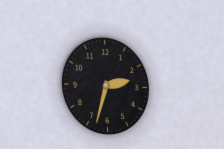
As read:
{"hour": 2, "minute": 33}
